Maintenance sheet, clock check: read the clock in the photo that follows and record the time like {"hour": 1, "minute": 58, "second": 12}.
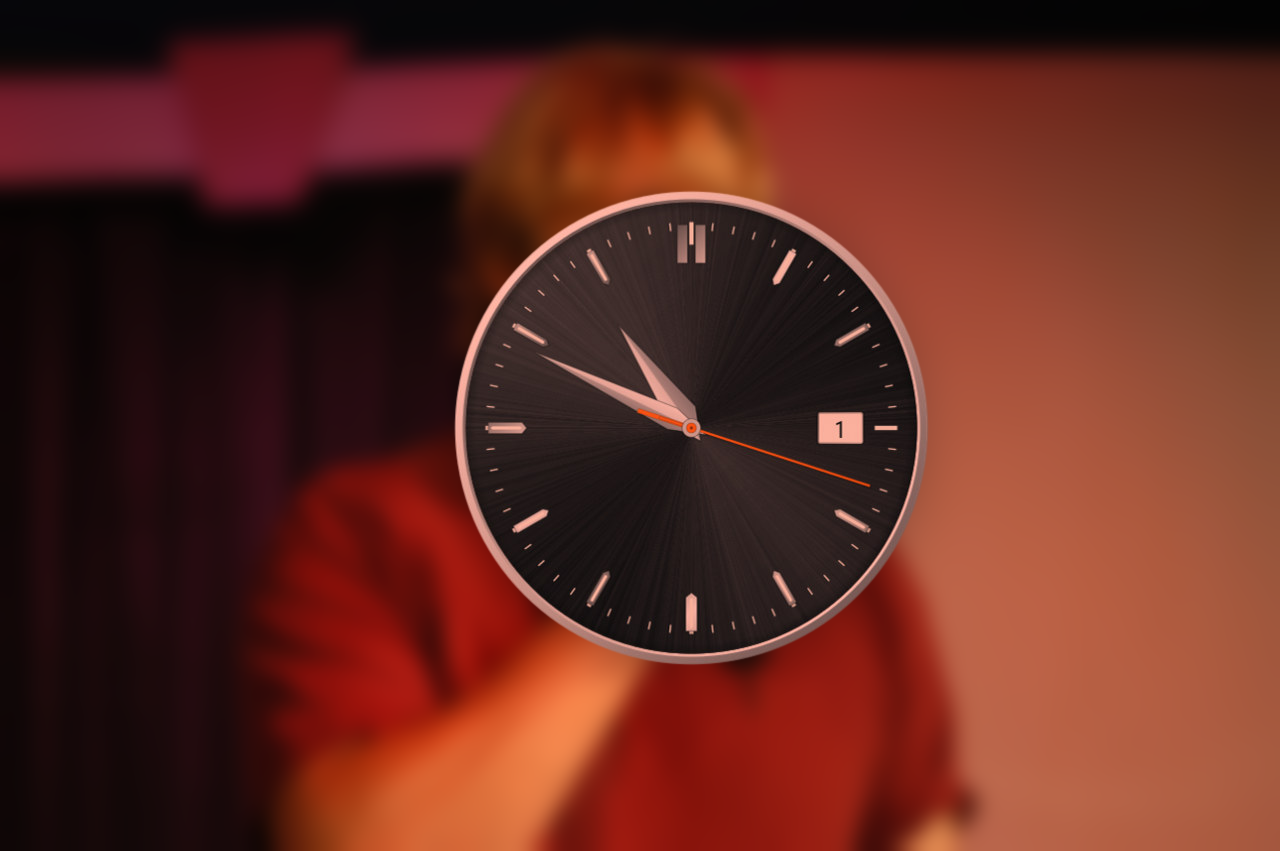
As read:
{"hour": 10, "minute": 49, "second": 18}
